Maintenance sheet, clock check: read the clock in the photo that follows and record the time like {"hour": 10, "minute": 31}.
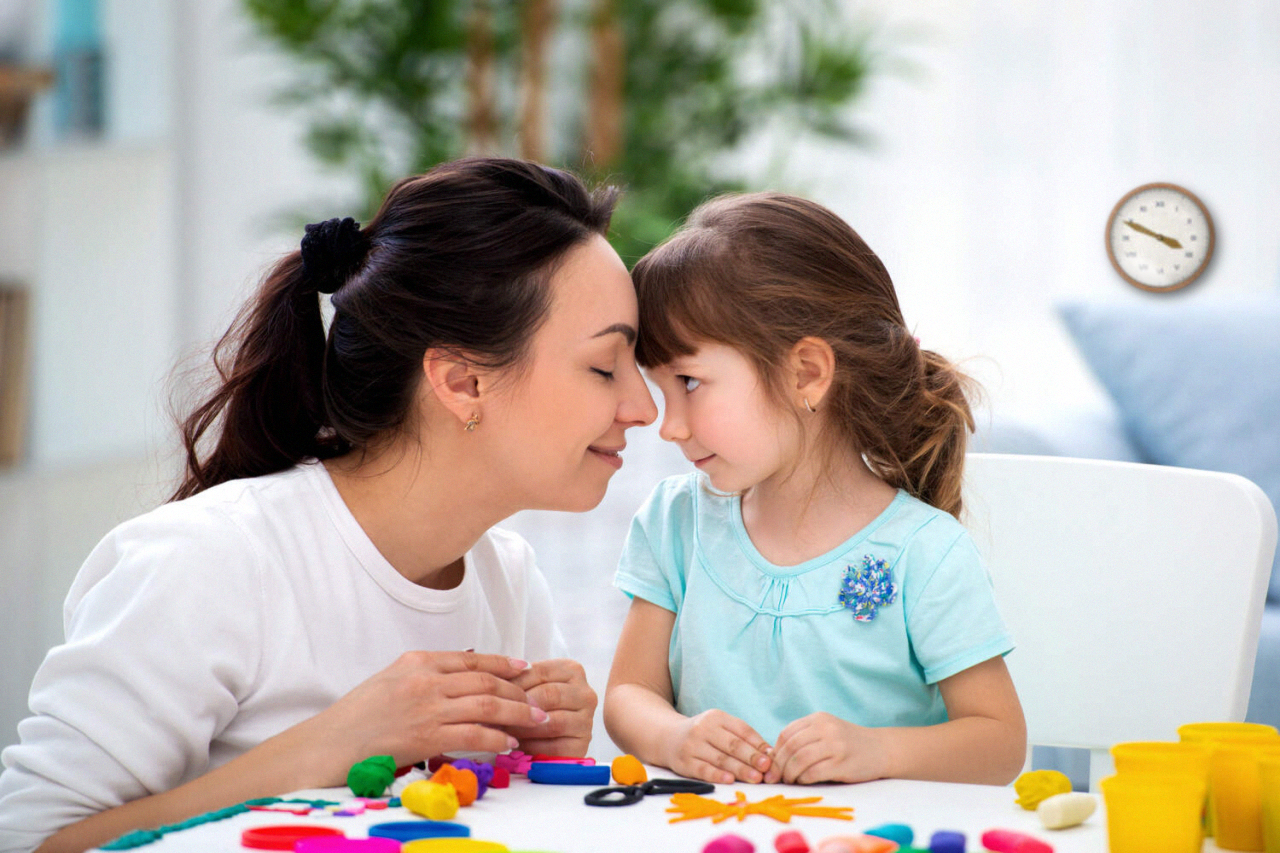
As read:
{"hour": 3, "minute": 49}
